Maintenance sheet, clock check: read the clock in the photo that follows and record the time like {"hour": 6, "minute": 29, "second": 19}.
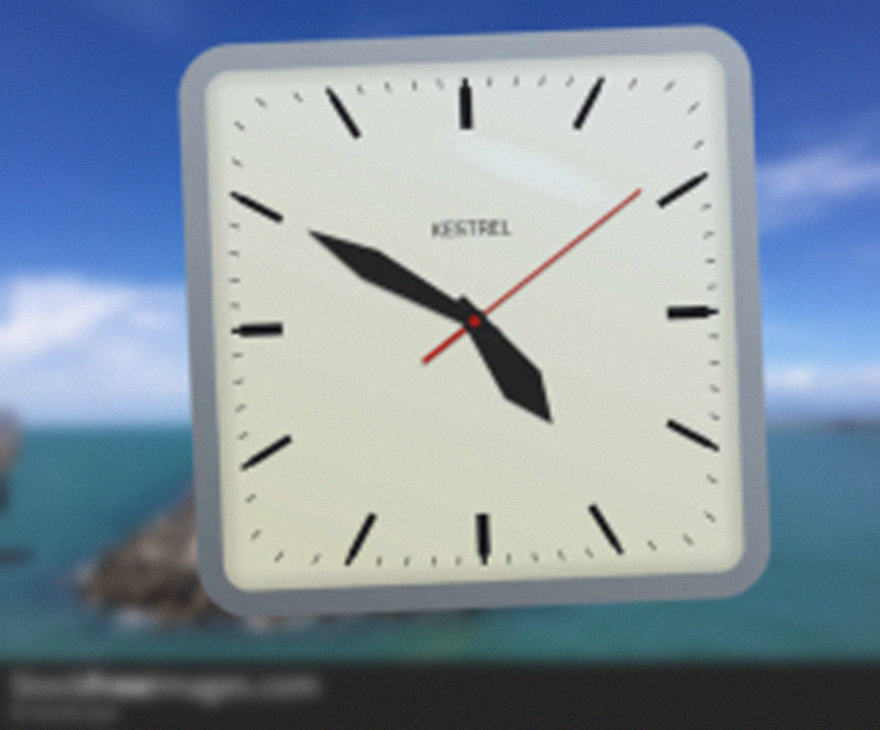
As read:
{"hour": 4, "minute": 50, "second": 9}
